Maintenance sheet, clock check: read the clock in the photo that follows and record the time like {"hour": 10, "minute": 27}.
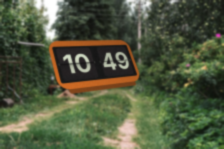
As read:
{"hour": 10, "minute": 49}
